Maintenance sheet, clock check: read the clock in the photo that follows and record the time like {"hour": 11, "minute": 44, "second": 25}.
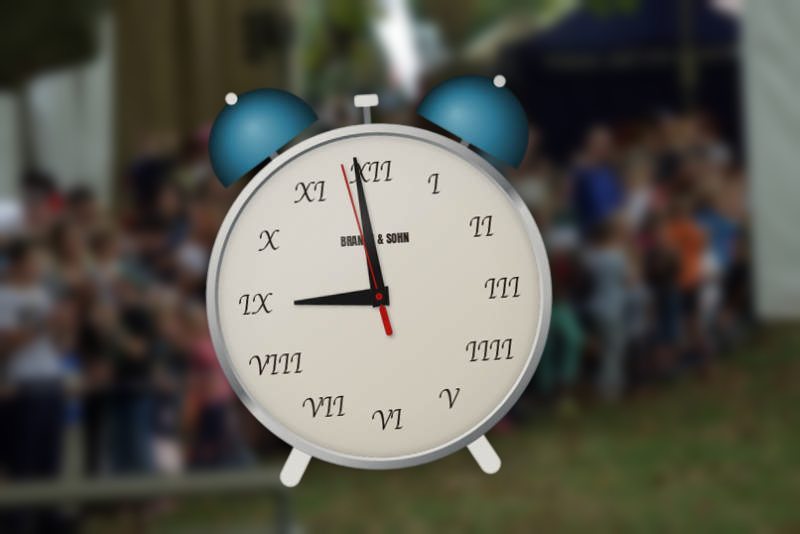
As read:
{"hour": 8, "minute": 58, "second": 58}
